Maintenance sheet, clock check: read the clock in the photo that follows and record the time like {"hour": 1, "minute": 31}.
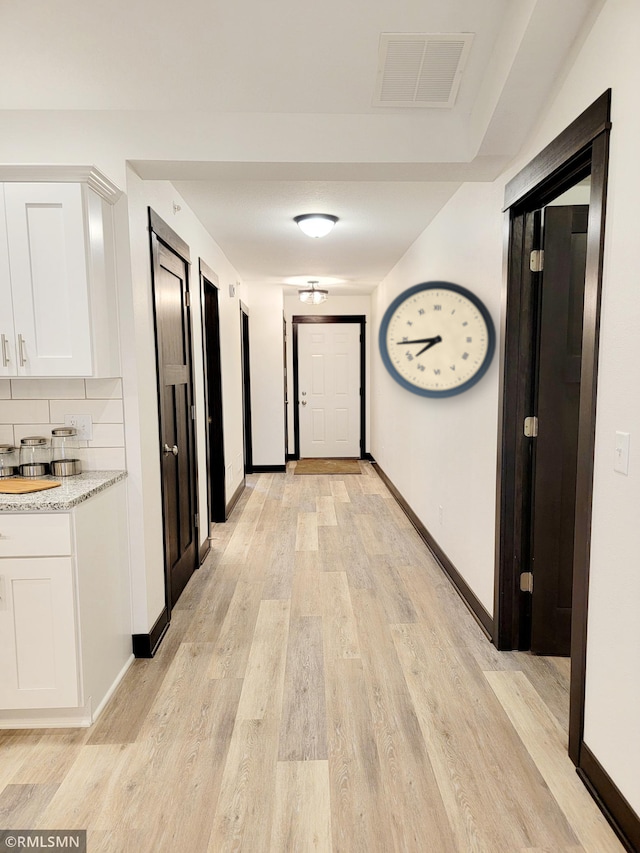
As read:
{"hour": 7, "minute": 44}
